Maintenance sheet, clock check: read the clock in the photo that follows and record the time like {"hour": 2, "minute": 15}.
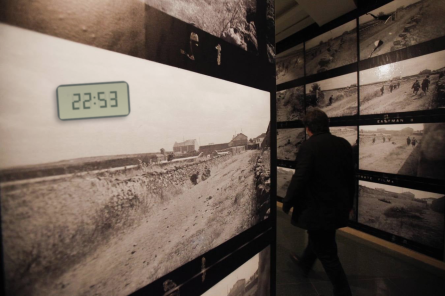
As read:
{"hour": 22, "minute": 53}
